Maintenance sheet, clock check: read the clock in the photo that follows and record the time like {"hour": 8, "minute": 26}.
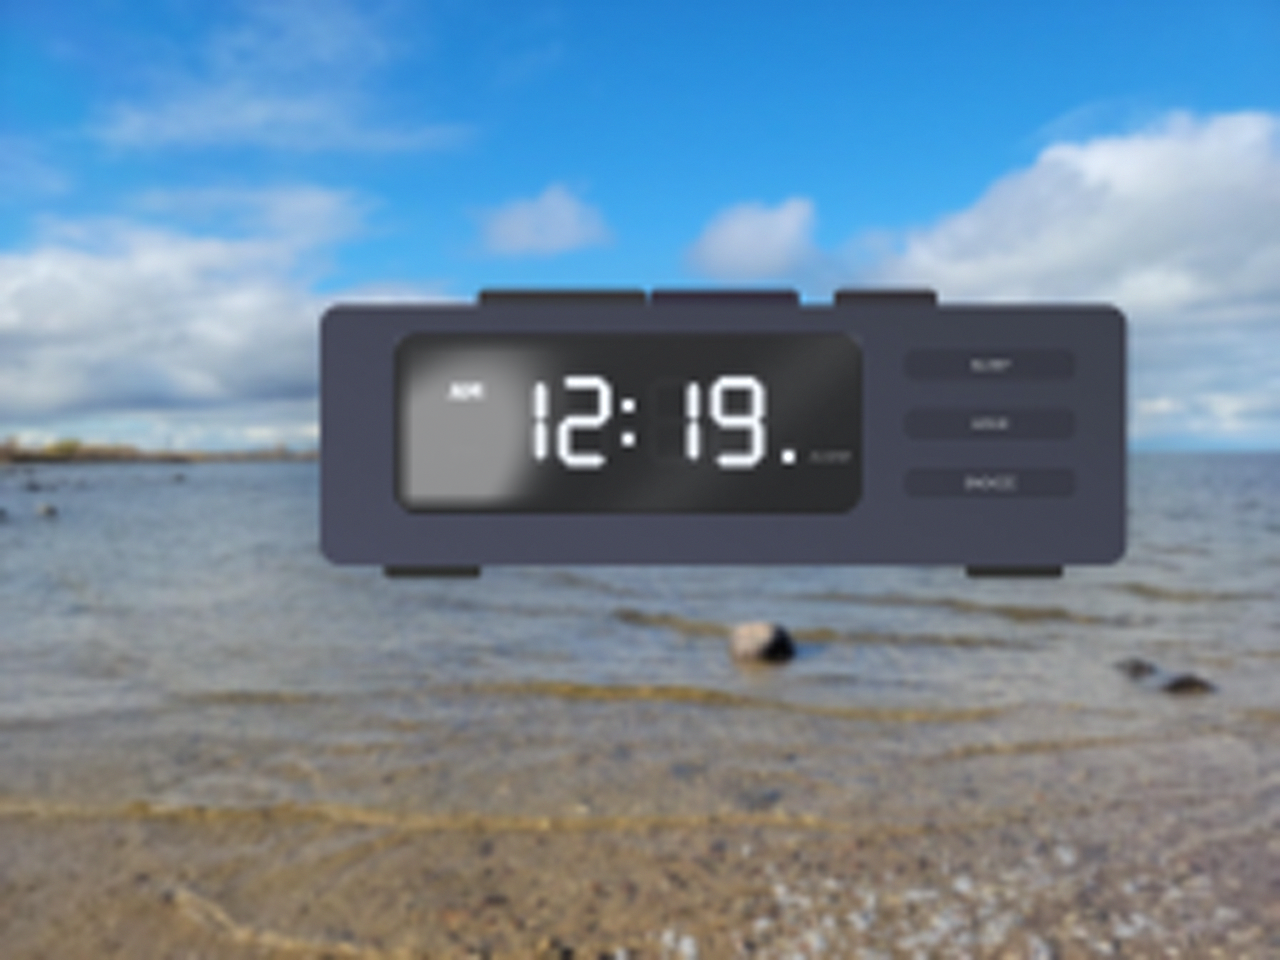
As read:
{"hour": 12, "minute": 19}
